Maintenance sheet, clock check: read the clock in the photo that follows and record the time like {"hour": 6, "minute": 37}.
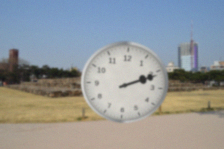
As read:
{"hour": 2, "minute": 11}
